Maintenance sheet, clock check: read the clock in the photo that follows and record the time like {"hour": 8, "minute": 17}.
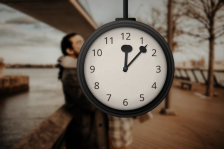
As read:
{"hour": 12, "minute": 7}
